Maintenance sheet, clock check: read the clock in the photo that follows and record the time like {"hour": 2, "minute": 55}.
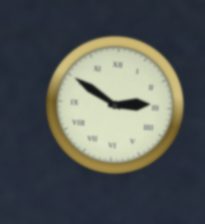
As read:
{"hour": 2, "minute": 50}
